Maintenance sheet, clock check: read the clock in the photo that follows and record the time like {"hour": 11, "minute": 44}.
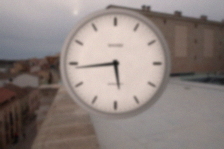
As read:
{"hour": 5, "minute": 44}
